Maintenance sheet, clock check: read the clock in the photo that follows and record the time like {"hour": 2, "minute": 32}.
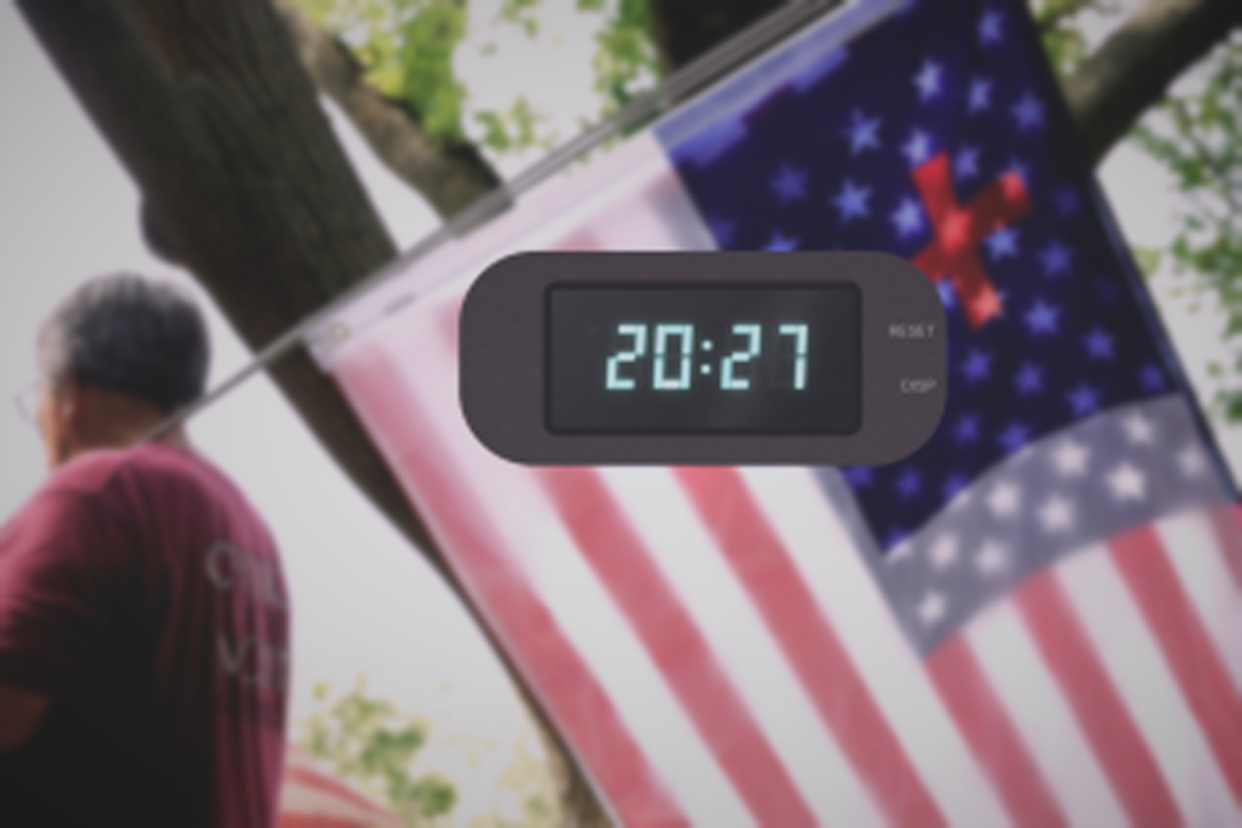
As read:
{"hour": 20, "minute": 27}
